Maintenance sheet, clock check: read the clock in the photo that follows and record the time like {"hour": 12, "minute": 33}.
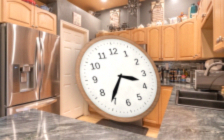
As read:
{"hour": 3, "minute": 36}
